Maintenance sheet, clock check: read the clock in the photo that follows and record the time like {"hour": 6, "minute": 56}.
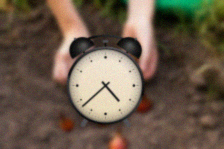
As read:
{"hour": 4, "minute": 38}
